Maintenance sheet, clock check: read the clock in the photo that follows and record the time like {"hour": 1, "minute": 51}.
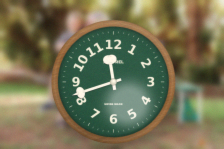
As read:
{"hour": 11, "minute": 42}
